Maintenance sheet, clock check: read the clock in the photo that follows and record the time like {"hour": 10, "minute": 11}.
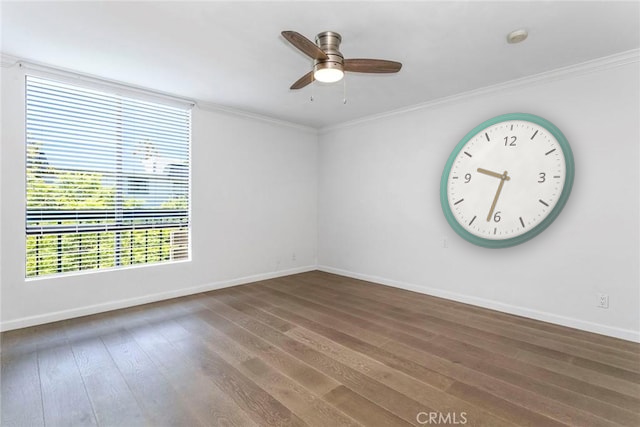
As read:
{"hour": 9, "minute": 32}
